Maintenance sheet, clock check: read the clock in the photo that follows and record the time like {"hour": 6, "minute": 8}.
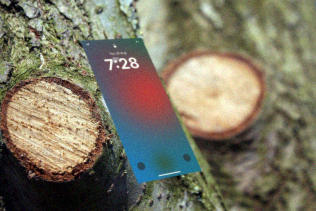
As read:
{"hour": 7, "minute": 28}
